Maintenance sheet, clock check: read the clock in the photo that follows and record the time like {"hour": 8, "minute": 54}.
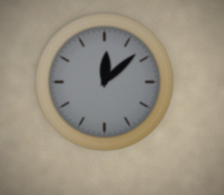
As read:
{"hour": 12, "minute": 8}
